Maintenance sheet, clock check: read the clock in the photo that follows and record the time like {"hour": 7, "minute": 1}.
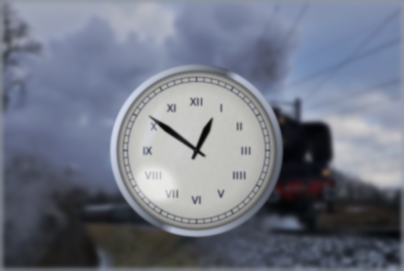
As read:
{"hour": 12, "minute": 51}
